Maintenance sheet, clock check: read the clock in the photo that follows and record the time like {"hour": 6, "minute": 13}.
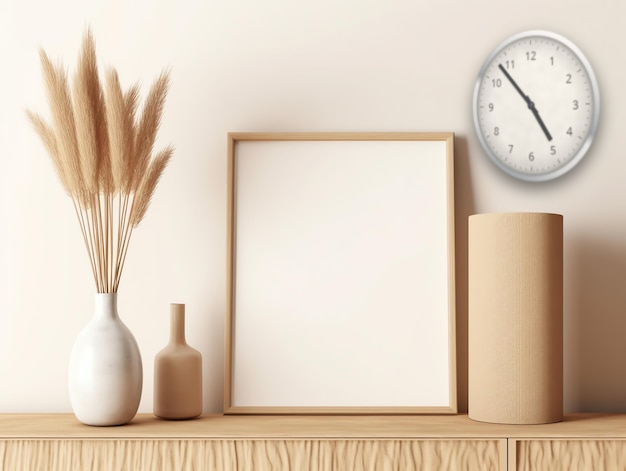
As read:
{"hour": 4, "minute": 53}
